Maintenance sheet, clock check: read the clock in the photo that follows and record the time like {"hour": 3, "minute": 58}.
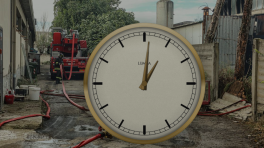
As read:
{"hour": 1, "minute": 1}
